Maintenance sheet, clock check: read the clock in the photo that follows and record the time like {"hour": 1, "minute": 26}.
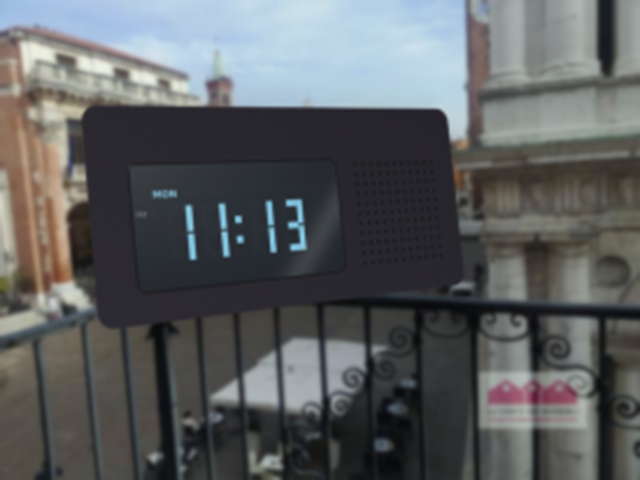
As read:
{"hour": 11, "minute": 13}
